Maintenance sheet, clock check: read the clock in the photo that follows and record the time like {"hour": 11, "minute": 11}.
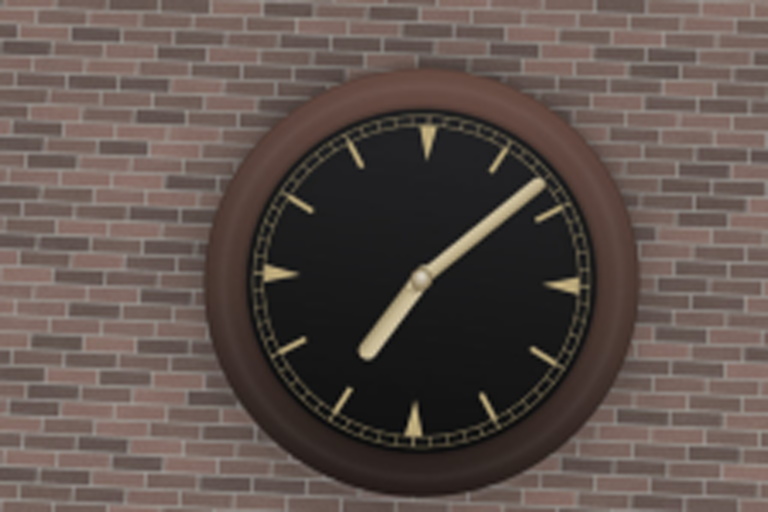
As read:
{"hour": 7, "minute": 8}
